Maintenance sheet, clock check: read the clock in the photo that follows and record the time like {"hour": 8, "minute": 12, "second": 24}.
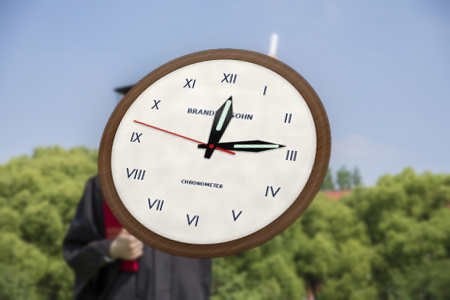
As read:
{"hour": 12, "minute": 13, "second": 47}
